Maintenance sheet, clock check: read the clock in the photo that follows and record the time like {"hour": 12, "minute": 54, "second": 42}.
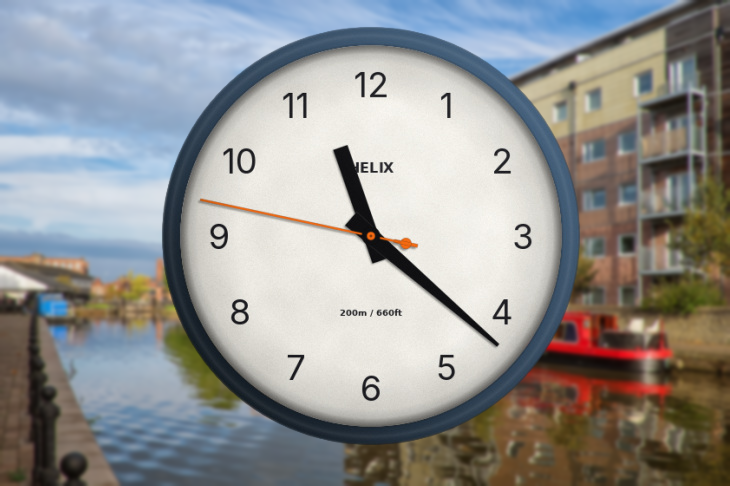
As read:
{"hour": 11, "minute": 21, "second": 47}
